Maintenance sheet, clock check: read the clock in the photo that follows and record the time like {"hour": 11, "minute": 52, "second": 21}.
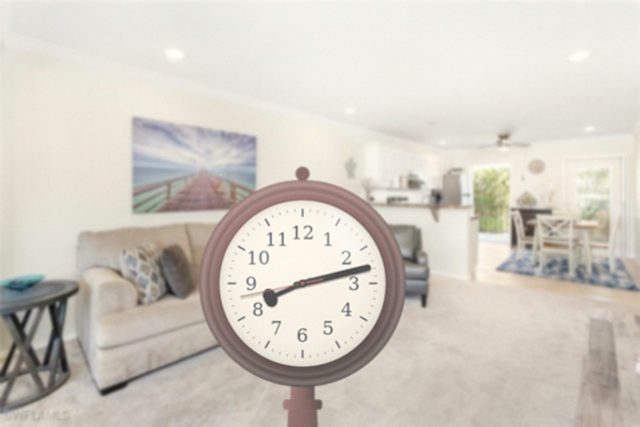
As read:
{"hour": 8, "minute": 12, "second": 43}
